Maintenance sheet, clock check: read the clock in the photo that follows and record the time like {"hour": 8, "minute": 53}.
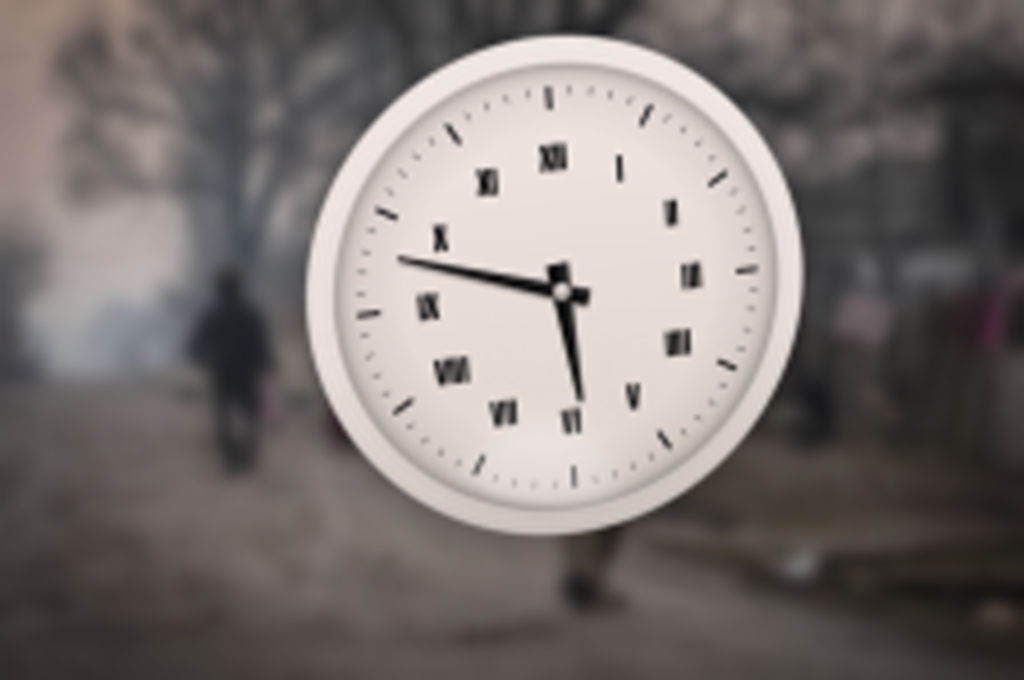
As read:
{"hour": 5, "minute": 48}
